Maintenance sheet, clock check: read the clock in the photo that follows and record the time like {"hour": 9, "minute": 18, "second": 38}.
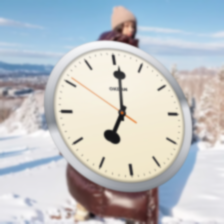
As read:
{"hour": 7, "minute": 0, "second": 51}
